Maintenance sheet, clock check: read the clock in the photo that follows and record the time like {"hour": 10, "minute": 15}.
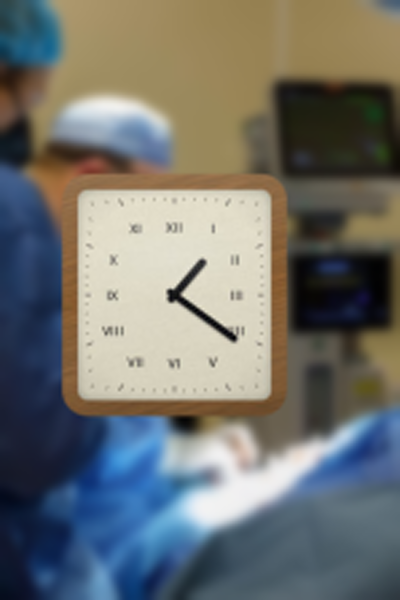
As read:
{"hour": 1, "minute": 21}
